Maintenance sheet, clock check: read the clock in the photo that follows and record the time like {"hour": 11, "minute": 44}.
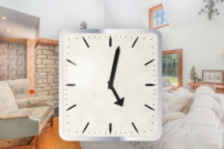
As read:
{"hour": 5, "minute": 2}
